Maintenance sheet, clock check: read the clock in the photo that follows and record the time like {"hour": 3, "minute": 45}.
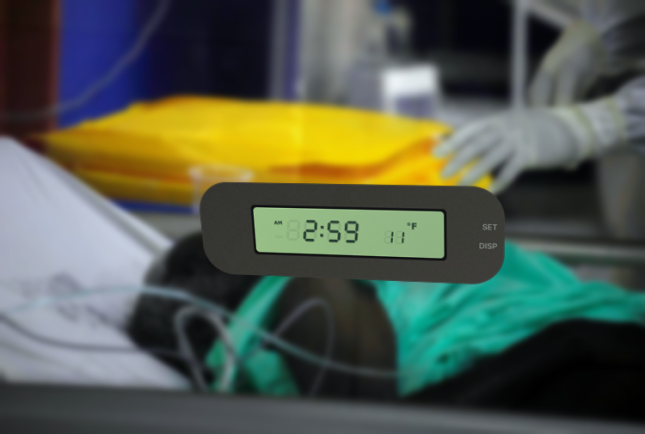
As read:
{"hour": 2, "minute": 59}
